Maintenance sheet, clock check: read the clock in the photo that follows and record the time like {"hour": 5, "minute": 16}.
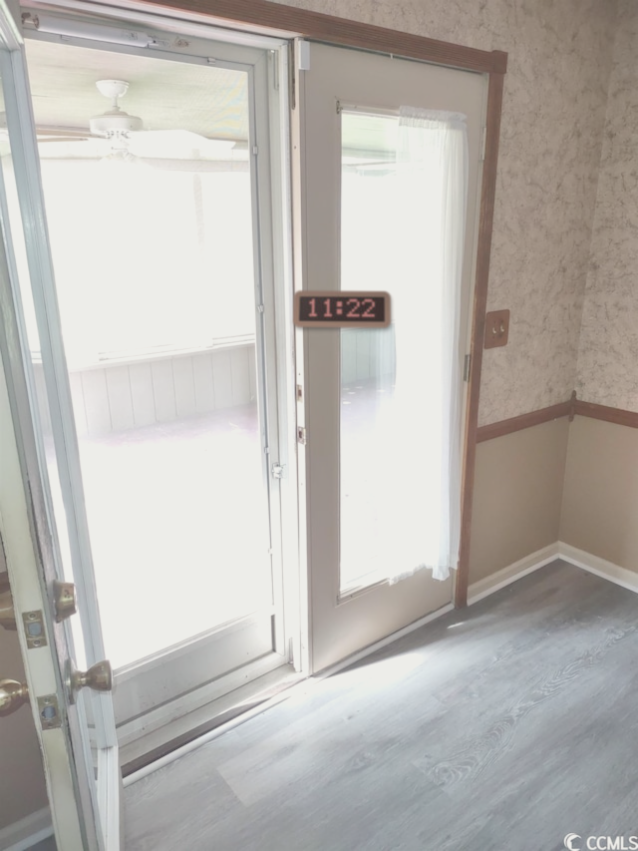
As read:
{"hour": 11, "minute": 22}
